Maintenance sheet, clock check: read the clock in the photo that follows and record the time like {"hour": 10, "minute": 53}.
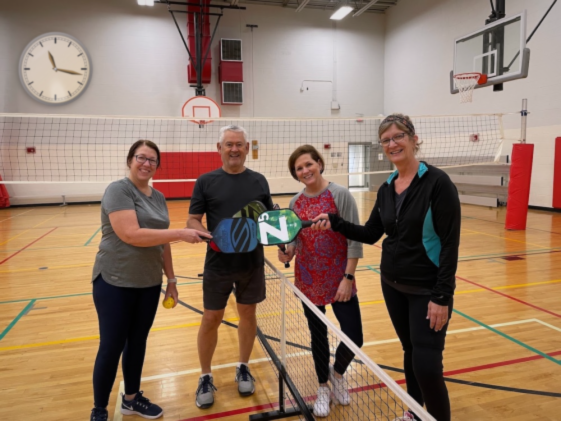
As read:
{"hour": 11, "minute": 17}
